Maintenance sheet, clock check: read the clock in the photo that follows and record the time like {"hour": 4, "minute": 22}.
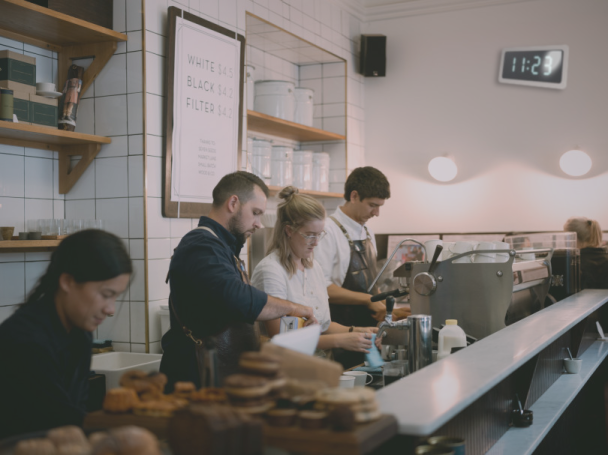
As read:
{"hour": 11, "minute": 23}
